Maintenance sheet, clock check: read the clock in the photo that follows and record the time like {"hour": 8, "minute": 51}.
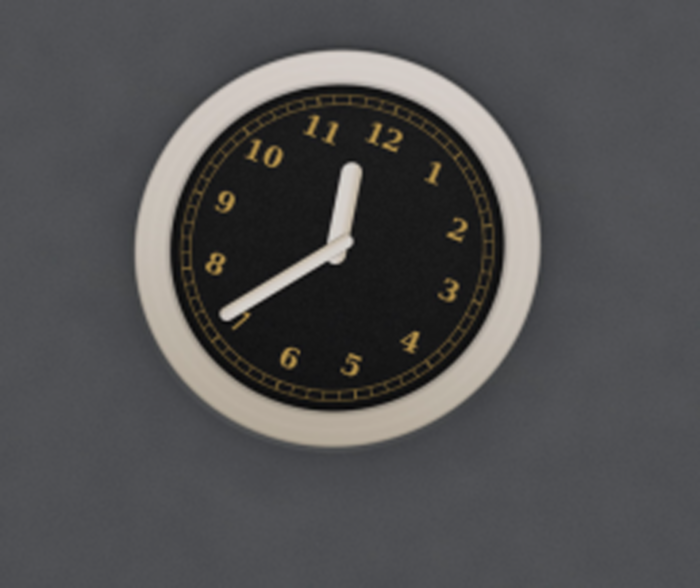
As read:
{"hour": 11, "minute": 36}
